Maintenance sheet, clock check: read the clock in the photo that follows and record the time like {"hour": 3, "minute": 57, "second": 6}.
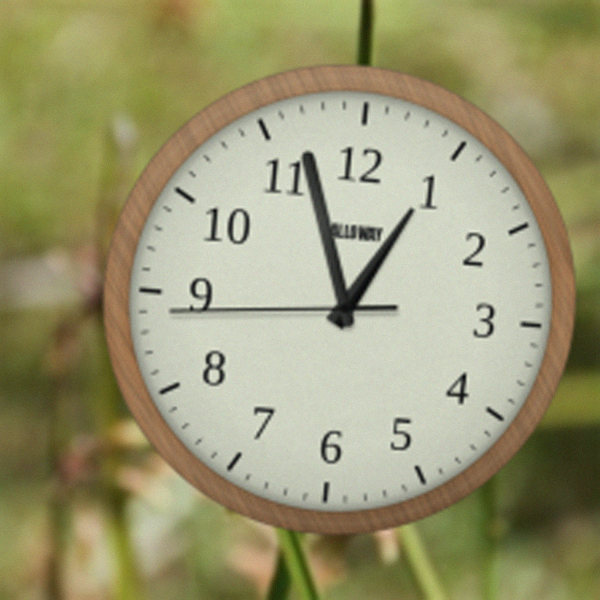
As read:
{"hour": 12, "minute": 56, "second": 44}
